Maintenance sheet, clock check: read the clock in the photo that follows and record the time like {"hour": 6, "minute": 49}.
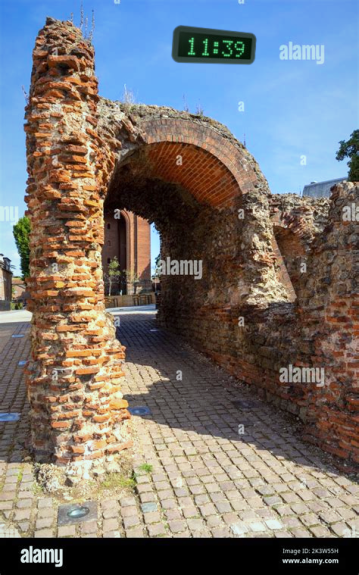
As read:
{"hour": 11, "minute": 39}
